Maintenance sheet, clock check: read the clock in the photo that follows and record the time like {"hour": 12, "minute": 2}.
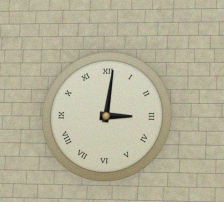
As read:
{"hour": 3, "minute": 1}
